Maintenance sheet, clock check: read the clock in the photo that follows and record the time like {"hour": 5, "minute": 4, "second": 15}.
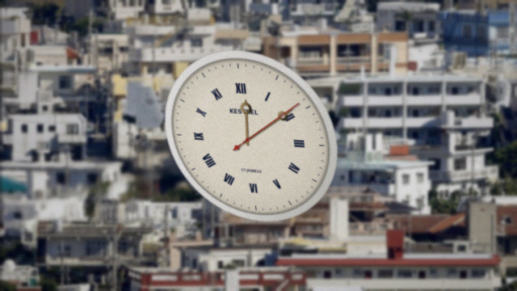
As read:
{"hour": 12, "minute": 9, "second": 9}
